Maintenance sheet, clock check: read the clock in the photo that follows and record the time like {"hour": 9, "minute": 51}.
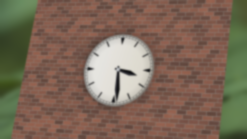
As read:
{"hour": 3, "minute": 29}
